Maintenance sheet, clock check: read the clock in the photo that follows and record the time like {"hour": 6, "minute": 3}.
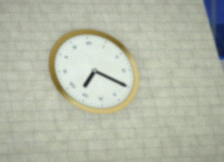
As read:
{"hour": 7, "minute": 20}
